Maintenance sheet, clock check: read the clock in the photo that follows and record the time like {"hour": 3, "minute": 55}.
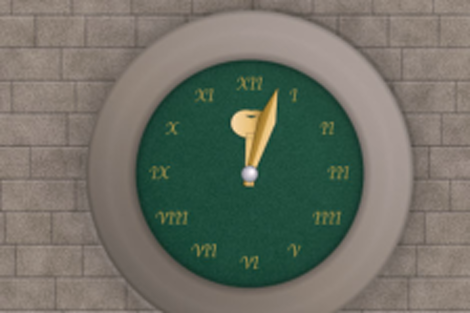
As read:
{"hour": 12, "minute": 3}
